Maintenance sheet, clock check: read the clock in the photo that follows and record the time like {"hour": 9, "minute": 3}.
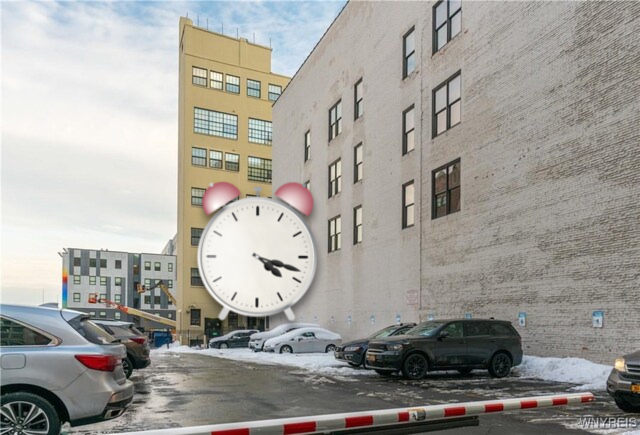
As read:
{"hour": 4, "minute": 18}
